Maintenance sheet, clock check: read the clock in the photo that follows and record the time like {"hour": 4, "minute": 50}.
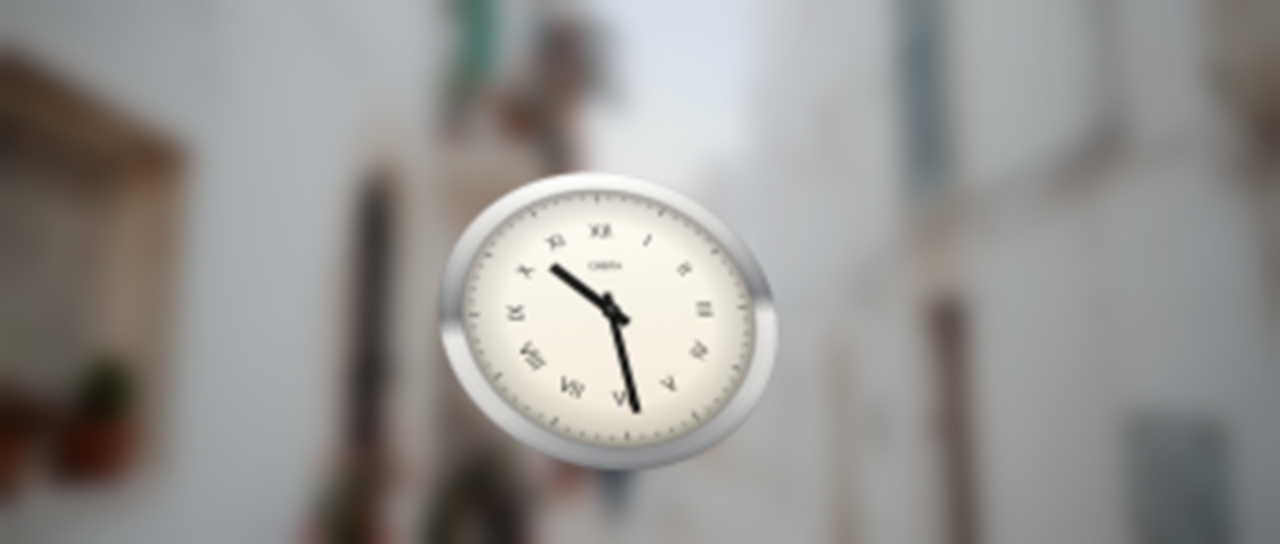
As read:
{"hour": 10, "minute": 29}
